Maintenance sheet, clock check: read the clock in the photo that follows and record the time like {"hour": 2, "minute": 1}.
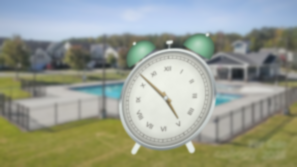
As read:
{"hour": 4, "minute": 52}
